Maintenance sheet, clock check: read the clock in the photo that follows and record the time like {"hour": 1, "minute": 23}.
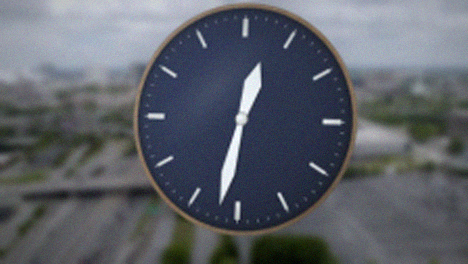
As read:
{"hour": 12, "minute": 32}
